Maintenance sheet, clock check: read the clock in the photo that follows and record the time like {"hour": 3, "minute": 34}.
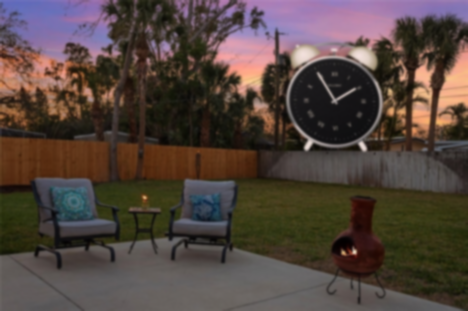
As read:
{"hour": 1, "minute": 55}
